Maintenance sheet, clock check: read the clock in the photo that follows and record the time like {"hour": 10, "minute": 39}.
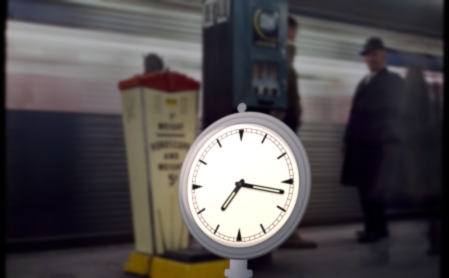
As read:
{"hour": 7, "minute": 17}
